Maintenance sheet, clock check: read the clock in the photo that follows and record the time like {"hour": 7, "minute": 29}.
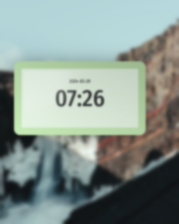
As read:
{"hour": 7, "minute": 26}
